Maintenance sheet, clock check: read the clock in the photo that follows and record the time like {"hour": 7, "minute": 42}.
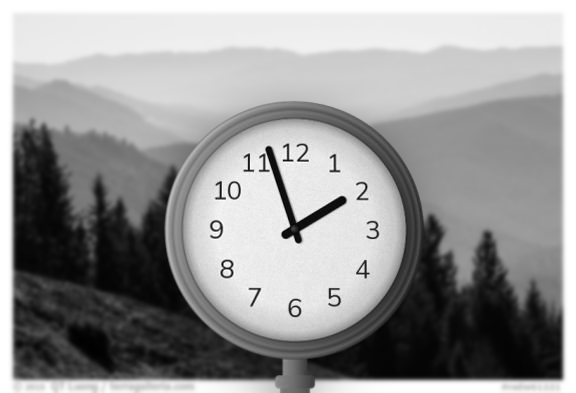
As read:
{"hour": 1, "minute": 57}
